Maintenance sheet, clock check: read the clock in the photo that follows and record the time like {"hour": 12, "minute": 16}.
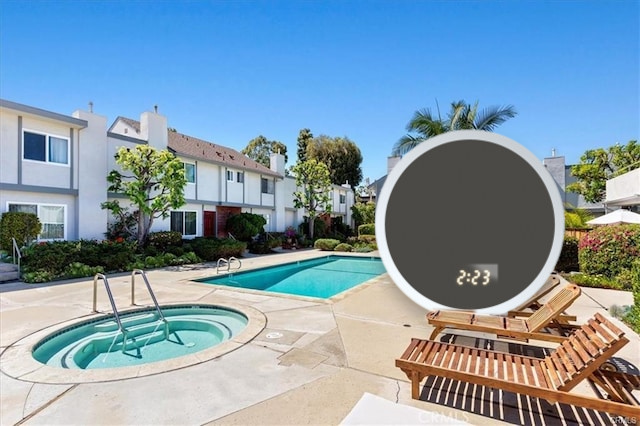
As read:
{"hour": 2, "minute": 23}
